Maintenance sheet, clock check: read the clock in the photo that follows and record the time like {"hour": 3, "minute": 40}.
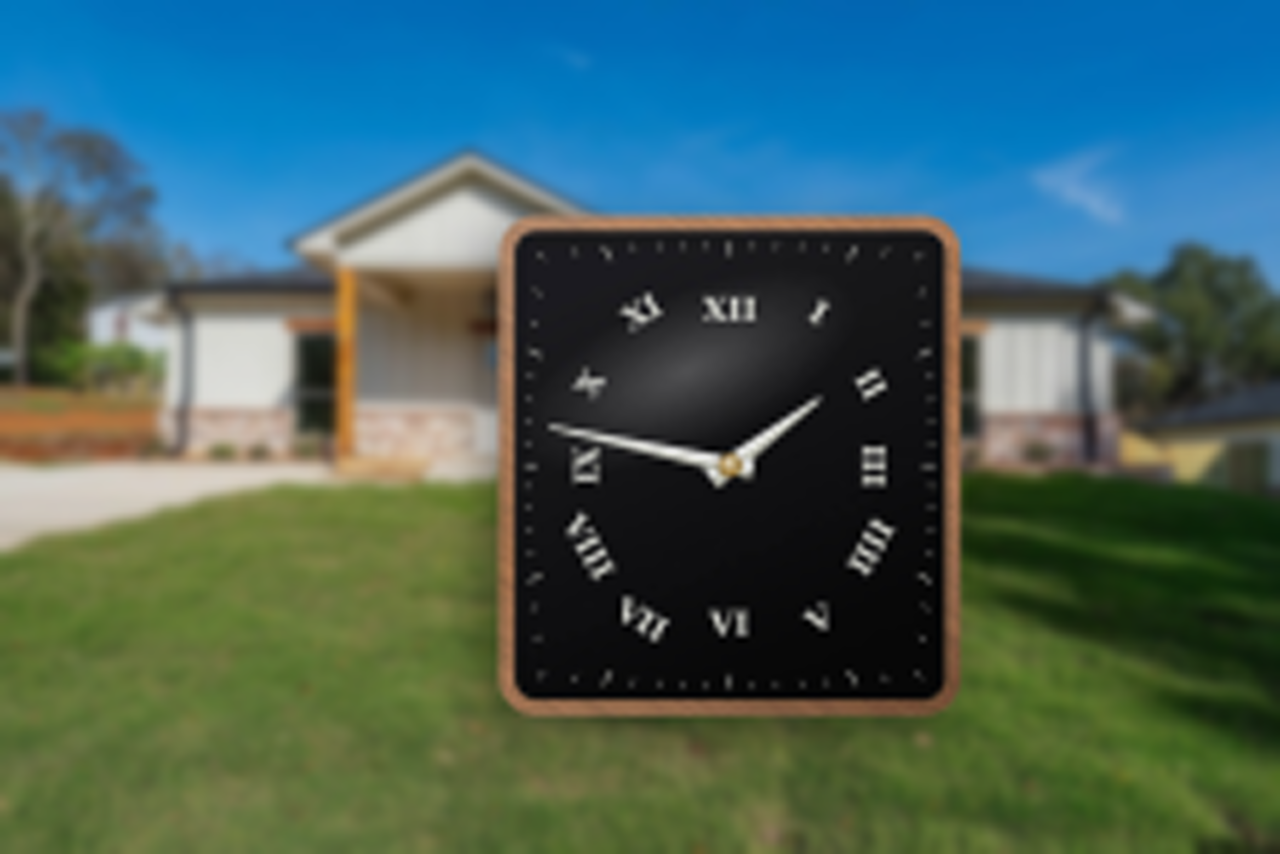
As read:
{"hour": 1, "minute": 47}
